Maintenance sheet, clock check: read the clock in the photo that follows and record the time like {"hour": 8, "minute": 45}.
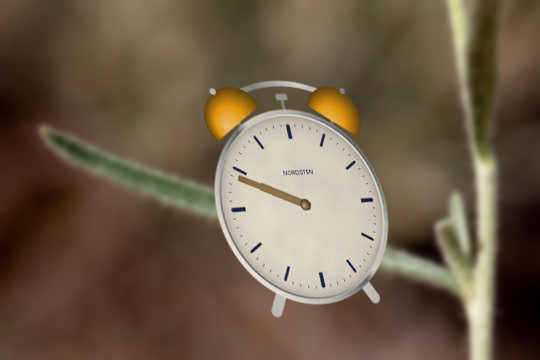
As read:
{"hour": 9, "minute": 49}
